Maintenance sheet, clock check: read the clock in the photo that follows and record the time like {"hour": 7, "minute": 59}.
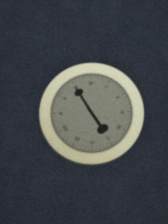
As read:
{"hour": 4, "minute": 55}
